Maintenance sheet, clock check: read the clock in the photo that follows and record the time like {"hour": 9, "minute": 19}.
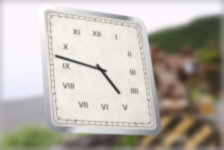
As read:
{"hour": 4, "minute": 47}
